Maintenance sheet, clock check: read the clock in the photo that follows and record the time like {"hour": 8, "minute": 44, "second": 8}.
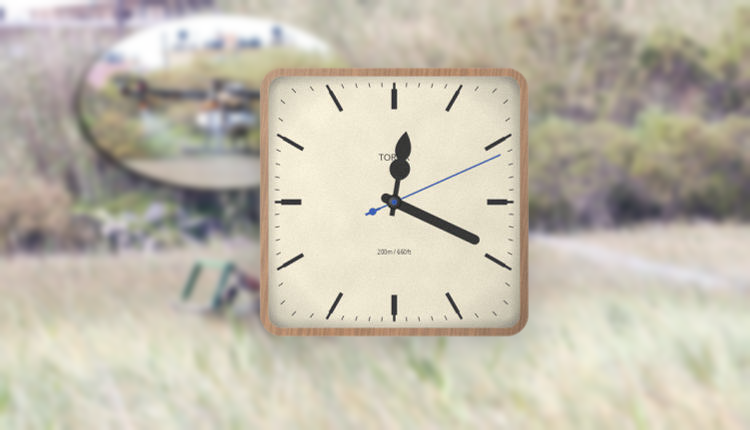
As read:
{"hour": 12, "minute": 19, "second": 11}
